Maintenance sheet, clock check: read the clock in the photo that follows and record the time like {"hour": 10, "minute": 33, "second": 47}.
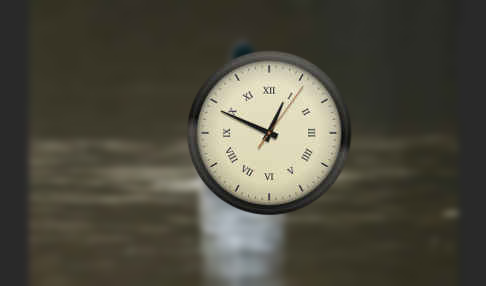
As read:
{"hour": 12, "minute": 49, "second": 6}
